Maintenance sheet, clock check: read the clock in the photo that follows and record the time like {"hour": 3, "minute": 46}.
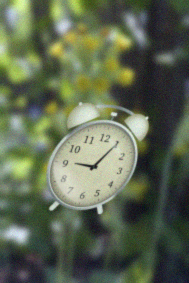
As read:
{"hour": 9, "minute": 5}
